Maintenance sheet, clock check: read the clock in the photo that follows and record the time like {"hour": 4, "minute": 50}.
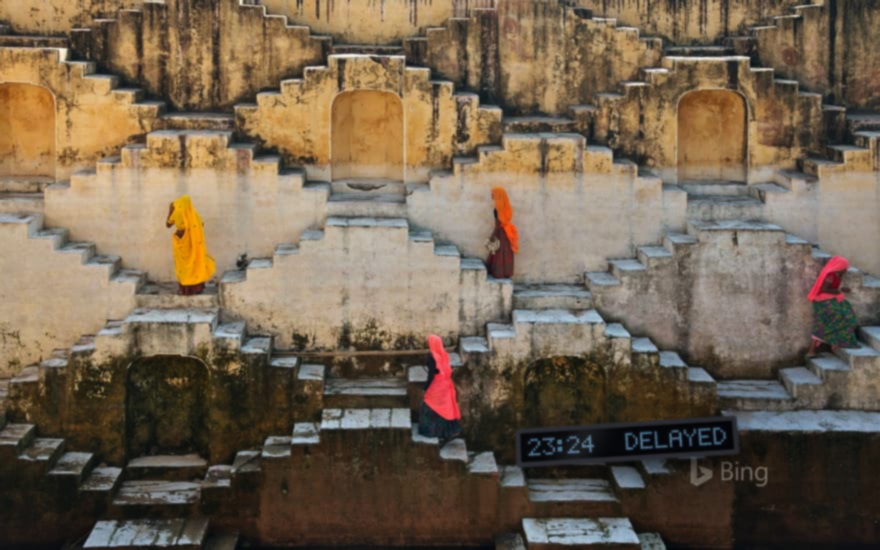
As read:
{"hour": 23, "minute": 24}
